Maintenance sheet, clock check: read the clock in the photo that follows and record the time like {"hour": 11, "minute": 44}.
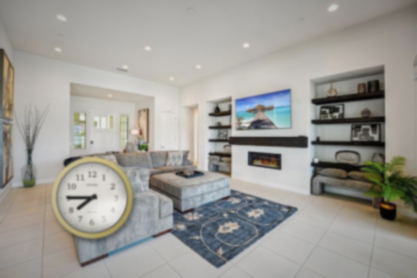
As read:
{"hour": 7, "minute": 45}
